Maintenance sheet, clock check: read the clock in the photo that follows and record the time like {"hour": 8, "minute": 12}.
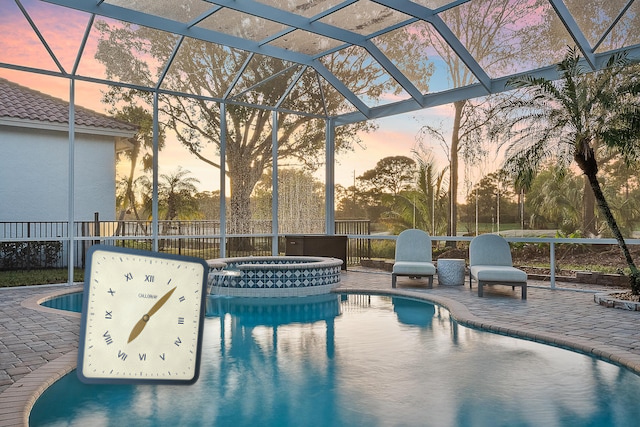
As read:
{"hour": 7, "minute": 7}
